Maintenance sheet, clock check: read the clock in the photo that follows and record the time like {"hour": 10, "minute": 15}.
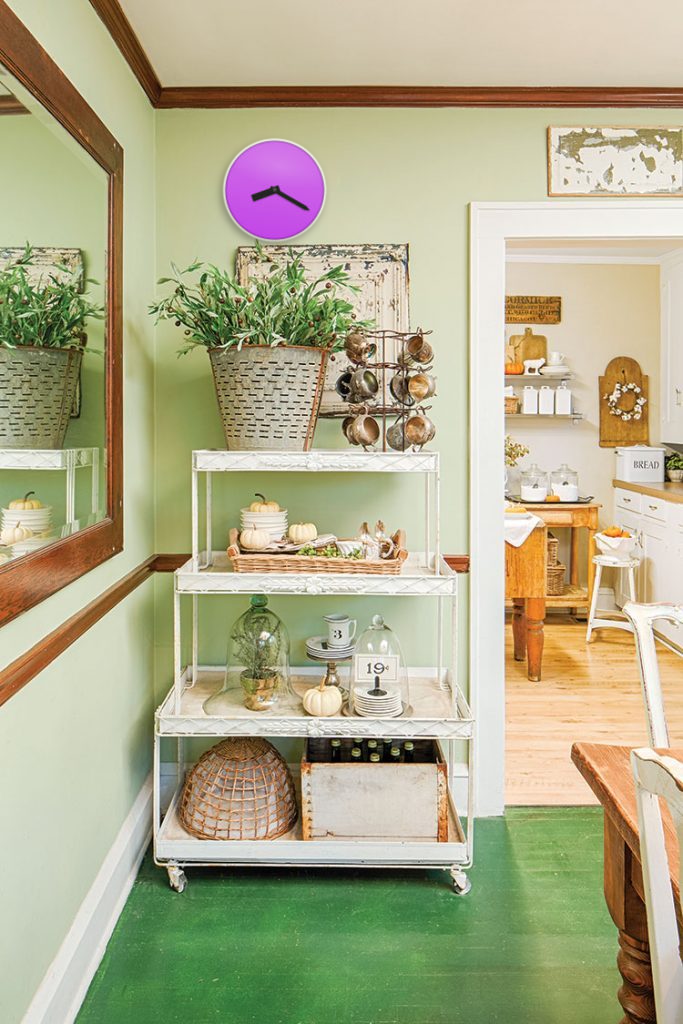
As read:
{"hour": 8, "minute": 20}
